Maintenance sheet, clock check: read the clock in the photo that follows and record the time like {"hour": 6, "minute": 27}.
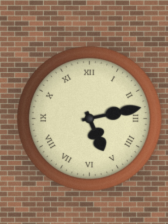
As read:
{"hour": 5, "minute": 13}
